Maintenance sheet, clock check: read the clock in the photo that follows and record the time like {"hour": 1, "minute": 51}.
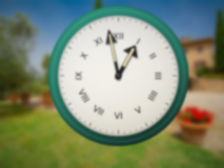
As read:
{"hour": 12, "minute": 58}
